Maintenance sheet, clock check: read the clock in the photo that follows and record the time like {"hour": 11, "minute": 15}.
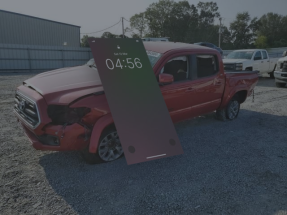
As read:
{"hour": 4, "minute": 56}
